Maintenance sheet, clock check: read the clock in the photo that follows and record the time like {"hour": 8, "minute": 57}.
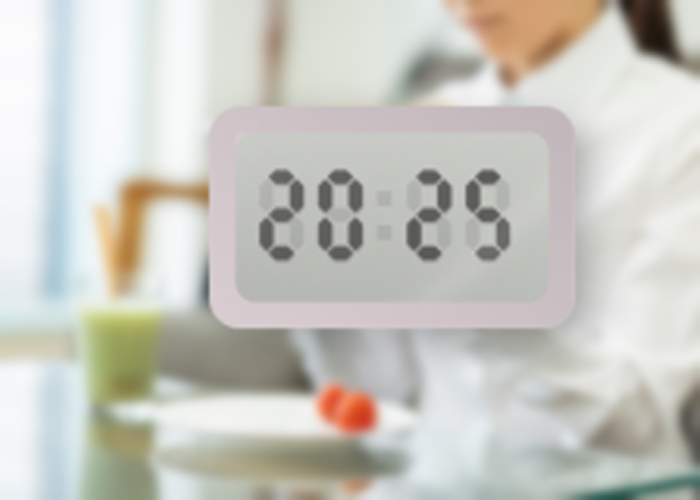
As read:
{"hour": 20, "minute": 25}
